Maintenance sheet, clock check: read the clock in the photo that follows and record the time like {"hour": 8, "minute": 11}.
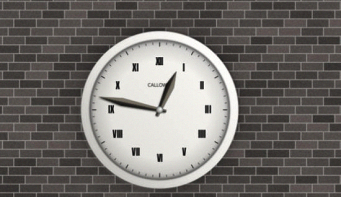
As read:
{"hour": 12, "minute": 47}
